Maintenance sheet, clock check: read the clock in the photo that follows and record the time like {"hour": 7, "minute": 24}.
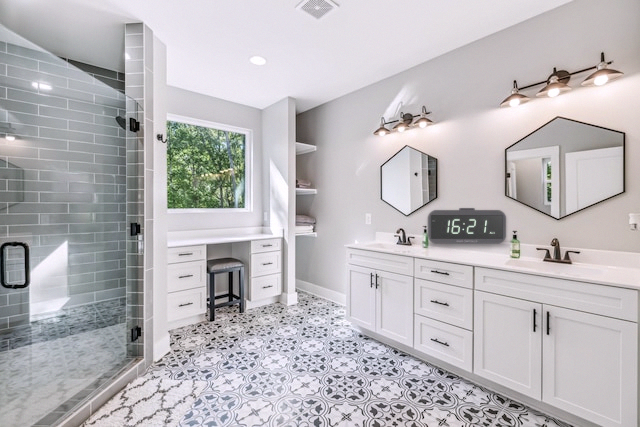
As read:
{"hour": 16, "minute": 21}
